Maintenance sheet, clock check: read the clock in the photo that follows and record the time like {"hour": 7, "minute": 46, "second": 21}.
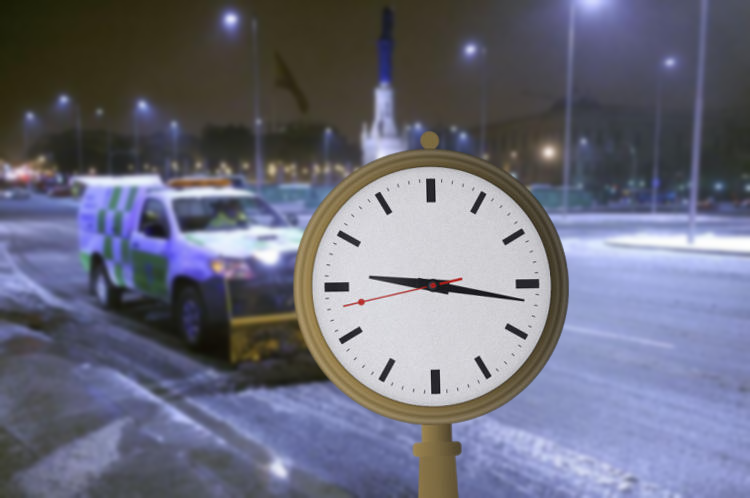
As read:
{"hour": 9, "minute": 16, "second": 43}
